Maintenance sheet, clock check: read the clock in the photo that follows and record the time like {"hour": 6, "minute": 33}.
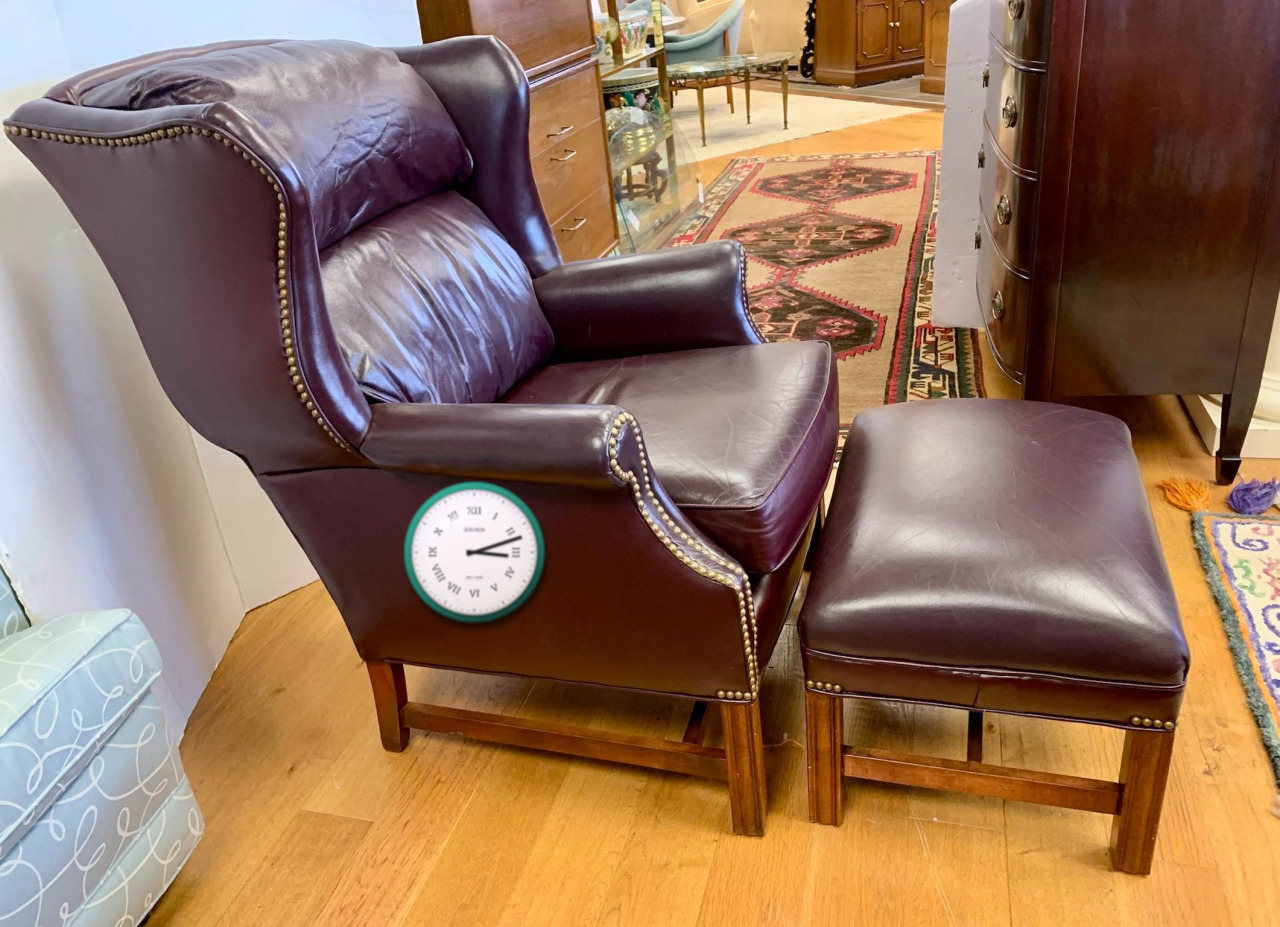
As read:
{"hour": 3, "minute": 12}
